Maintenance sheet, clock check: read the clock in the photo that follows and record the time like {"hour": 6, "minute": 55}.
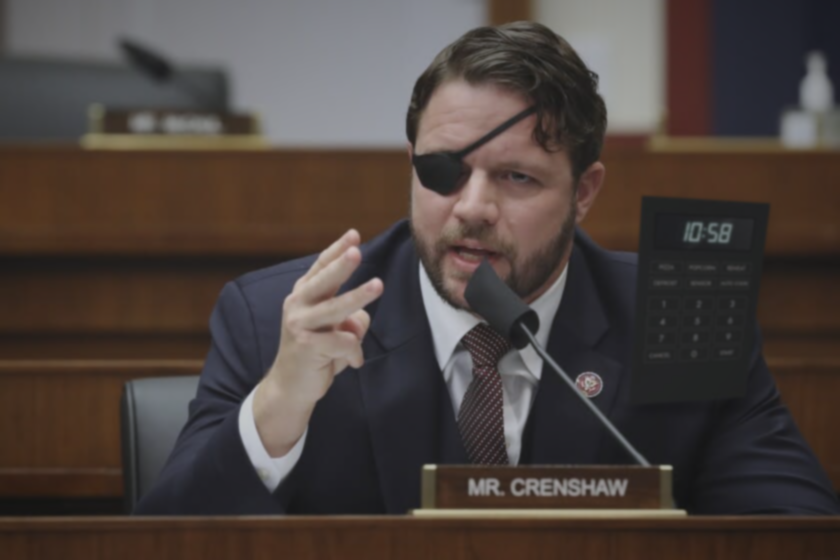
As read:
{"hour": 10, "minute": 58}
